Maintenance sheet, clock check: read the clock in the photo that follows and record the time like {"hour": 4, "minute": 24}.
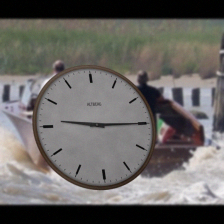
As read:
{"hour": 9, "minute": 15}
